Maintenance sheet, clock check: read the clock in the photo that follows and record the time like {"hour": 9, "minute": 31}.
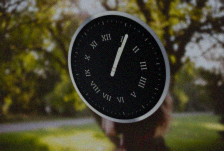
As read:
{"hour": 1, "minute": 6}
